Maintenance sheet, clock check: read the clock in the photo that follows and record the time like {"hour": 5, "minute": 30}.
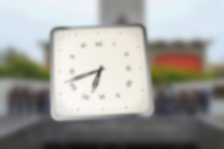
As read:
{"hour": 6, "minute": 42}
